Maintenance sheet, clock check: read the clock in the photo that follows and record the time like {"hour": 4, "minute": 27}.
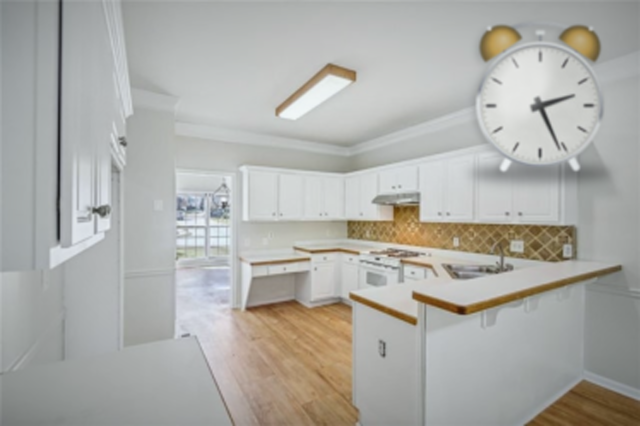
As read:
{"hour": 2, "minute": 26}
